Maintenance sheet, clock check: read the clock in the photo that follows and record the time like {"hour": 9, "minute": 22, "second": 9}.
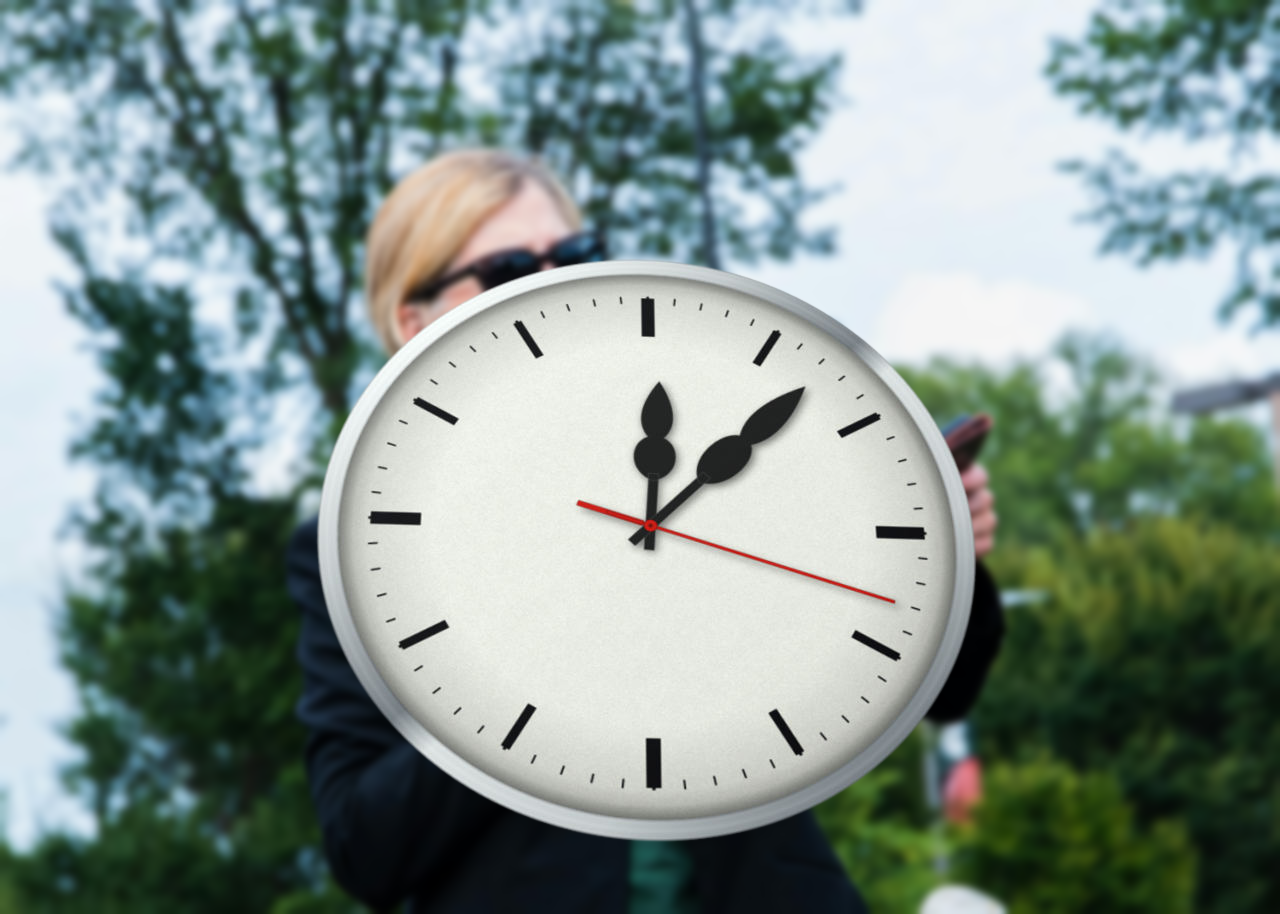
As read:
{"hour": 12, "minute": 7, "second": 18}
